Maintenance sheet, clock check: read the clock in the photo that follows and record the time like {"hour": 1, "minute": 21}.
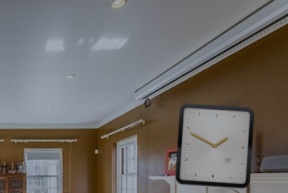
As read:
{"hour": 1, "minute": 49}
